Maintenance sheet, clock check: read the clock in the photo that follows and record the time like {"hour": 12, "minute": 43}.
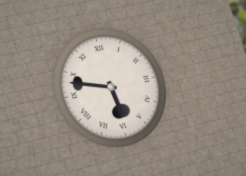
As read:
{"hour": 5, "minute": 48}
